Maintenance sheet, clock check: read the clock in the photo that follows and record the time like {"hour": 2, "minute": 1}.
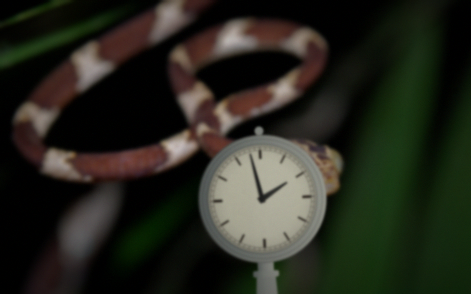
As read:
{"hour": 1, "minute": 58}
